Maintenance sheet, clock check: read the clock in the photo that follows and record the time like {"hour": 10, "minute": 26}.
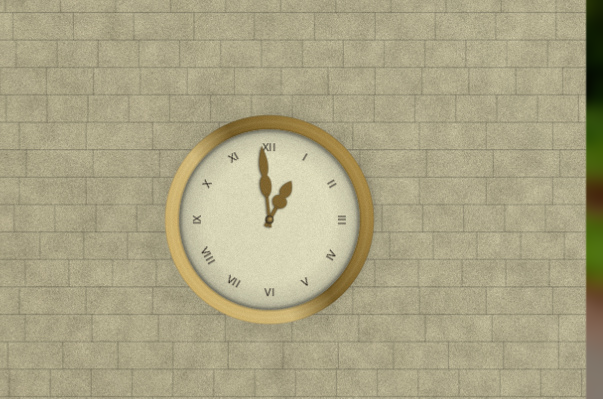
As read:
{"hour": 12, "minute": 59}
